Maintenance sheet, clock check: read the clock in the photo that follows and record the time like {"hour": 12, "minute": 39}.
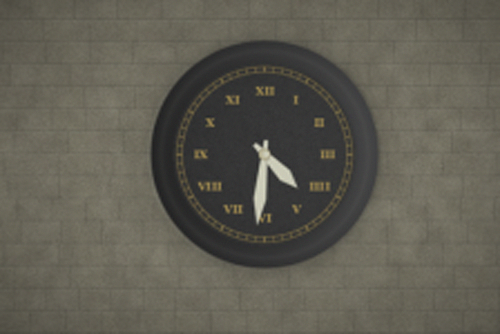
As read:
{"hour": 4, "minute": 31}
